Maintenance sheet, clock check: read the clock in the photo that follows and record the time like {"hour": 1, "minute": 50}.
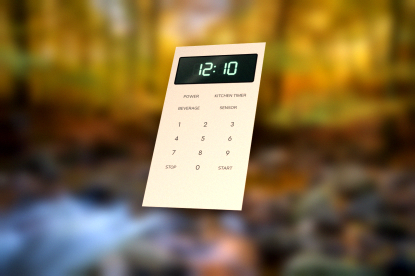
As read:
{"hour": 12, "minute": 10}
